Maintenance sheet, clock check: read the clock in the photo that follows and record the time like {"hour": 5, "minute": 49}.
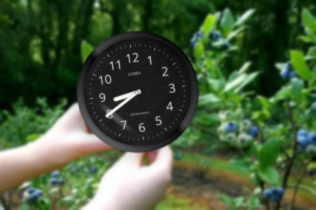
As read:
{"hour": 8, "minute": 40}
